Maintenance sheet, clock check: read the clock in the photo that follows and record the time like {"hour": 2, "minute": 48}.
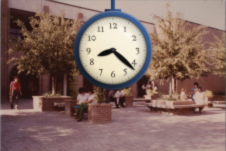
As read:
{"hour": 8, "minute": 22}
